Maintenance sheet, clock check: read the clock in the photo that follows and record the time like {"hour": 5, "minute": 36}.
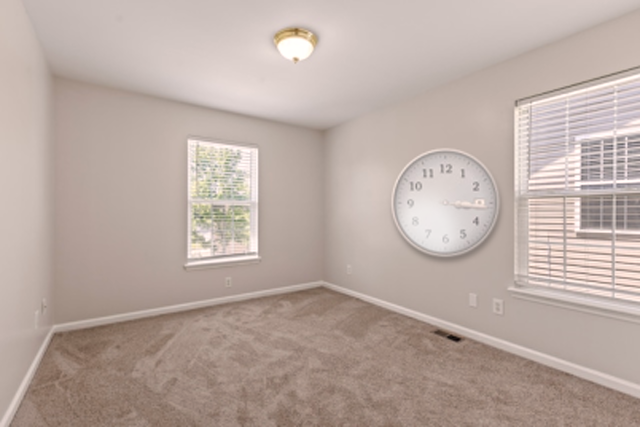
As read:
{"hour": 3, "minute": 16}
